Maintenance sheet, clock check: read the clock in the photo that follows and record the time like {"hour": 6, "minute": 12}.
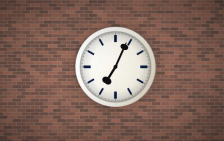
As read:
{"hour": 7, "minute": 4}
